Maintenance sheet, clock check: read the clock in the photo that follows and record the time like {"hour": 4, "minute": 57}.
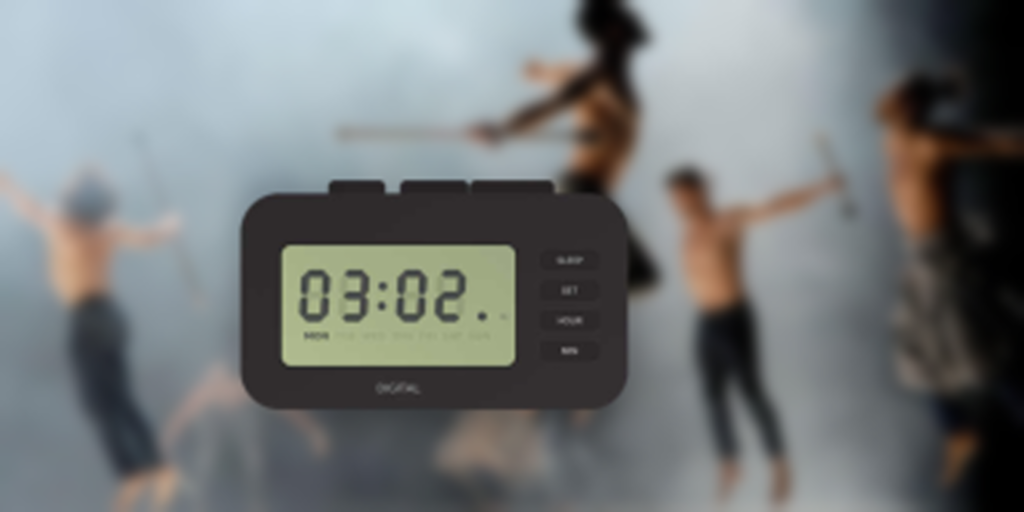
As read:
{"hour": 3, "minute": 2}
